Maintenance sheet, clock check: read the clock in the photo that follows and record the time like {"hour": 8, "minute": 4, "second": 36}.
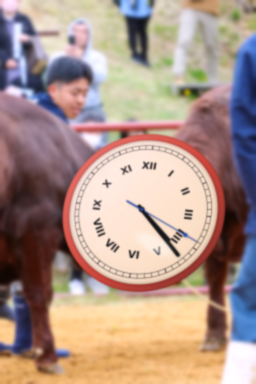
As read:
{"hour": 4, "minute": 22, "second": 19}
